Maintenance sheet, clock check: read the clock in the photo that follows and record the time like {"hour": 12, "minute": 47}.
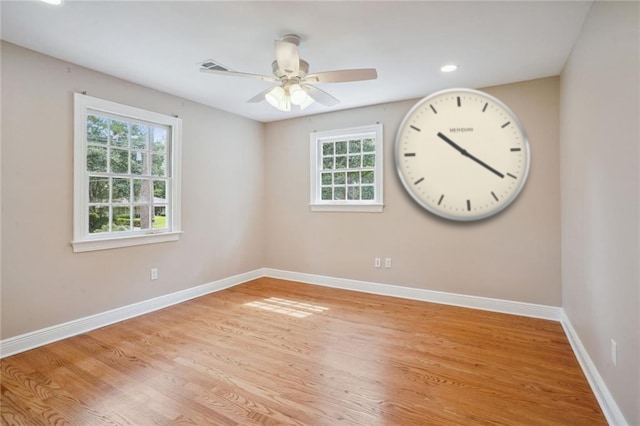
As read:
{"hour": 10, "minute": 21}
